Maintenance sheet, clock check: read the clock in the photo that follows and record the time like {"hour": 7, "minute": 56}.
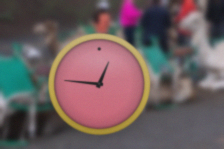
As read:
{"hour": 12, "minute": 46}
